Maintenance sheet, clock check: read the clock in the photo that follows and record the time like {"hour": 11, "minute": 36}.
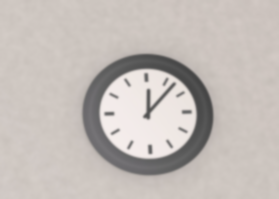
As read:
{"hour": 12, "minute": 7}
